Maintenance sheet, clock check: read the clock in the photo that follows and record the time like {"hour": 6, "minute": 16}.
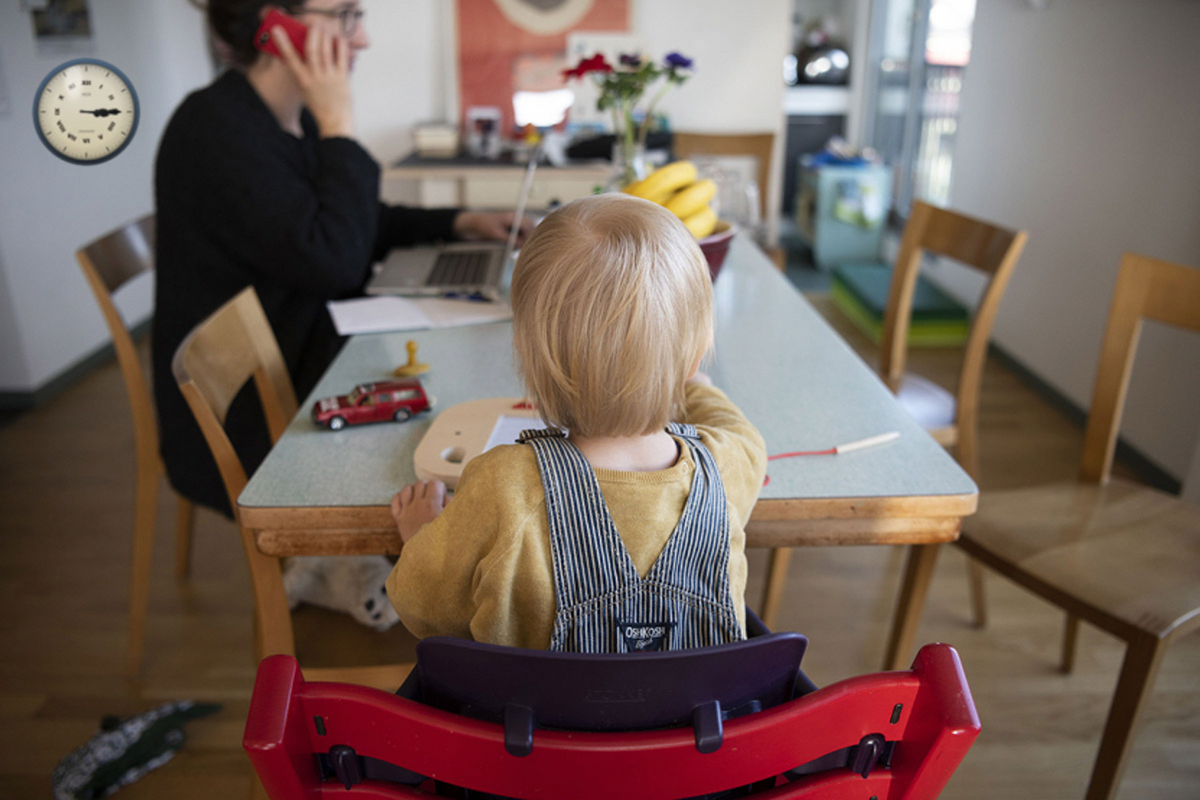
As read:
{"hour": 3, "minute": 15}
